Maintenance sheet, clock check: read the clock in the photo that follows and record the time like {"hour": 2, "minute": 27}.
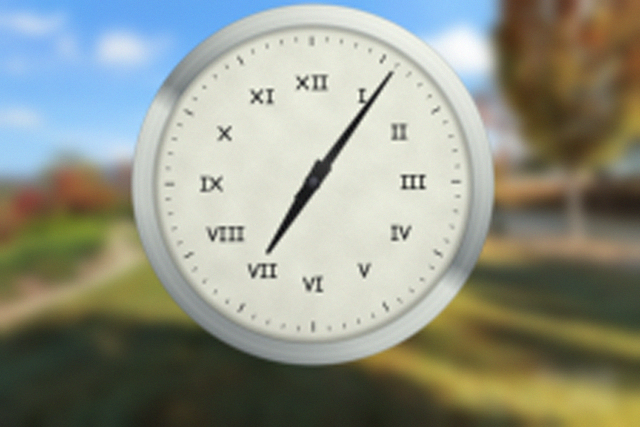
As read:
{"hour": 7, "minute": 6}
